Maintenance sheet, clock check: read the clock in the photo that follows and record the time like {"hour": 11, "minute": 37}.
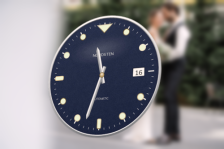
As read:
{"hour": 11, "minute": 33}
